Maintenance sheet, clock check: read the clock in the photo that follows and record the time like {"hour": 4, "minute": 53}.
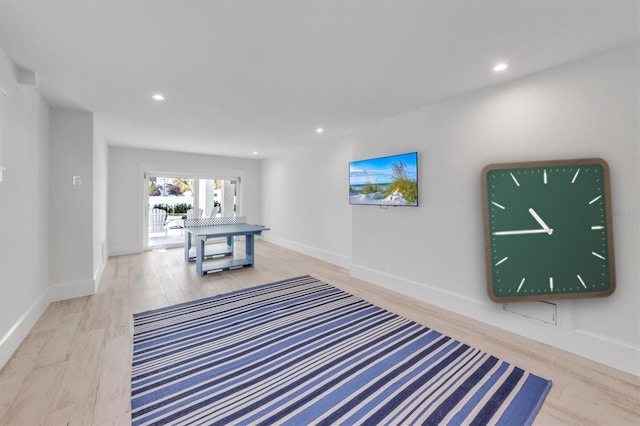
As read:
{"hour": 10, "minute": 45}
